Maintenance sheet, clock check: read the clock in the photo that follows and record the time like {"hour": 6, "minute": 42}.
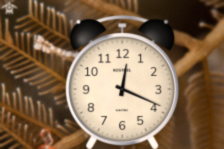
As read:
{"hour": 12, "minute": 19}
